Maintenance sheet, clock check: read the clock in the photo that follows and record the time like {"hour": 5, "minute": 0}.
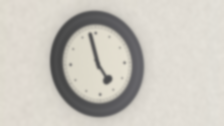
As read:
{"hour": 4, "minute": 58}
